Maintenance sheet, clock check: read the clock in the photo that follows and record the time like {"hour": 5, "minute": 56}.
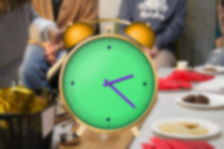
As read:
{"hour": 2, "minute": 22}
